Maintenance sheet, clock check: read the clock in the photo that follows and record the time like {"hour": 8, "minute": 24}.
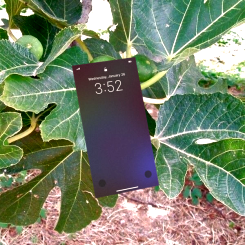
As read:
{"hour": 3, "minute": 52}
